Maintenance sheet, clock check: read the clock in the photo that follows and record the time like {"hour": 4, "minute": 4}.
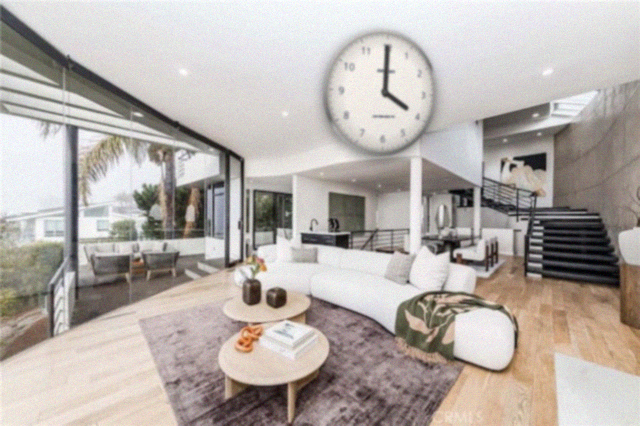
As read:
{"hour": 4, "minute": 0}
